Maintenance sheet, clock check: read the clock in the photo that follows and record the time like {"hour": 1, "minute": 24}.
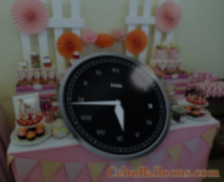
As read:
{"hour": 5, "minute": 44}
